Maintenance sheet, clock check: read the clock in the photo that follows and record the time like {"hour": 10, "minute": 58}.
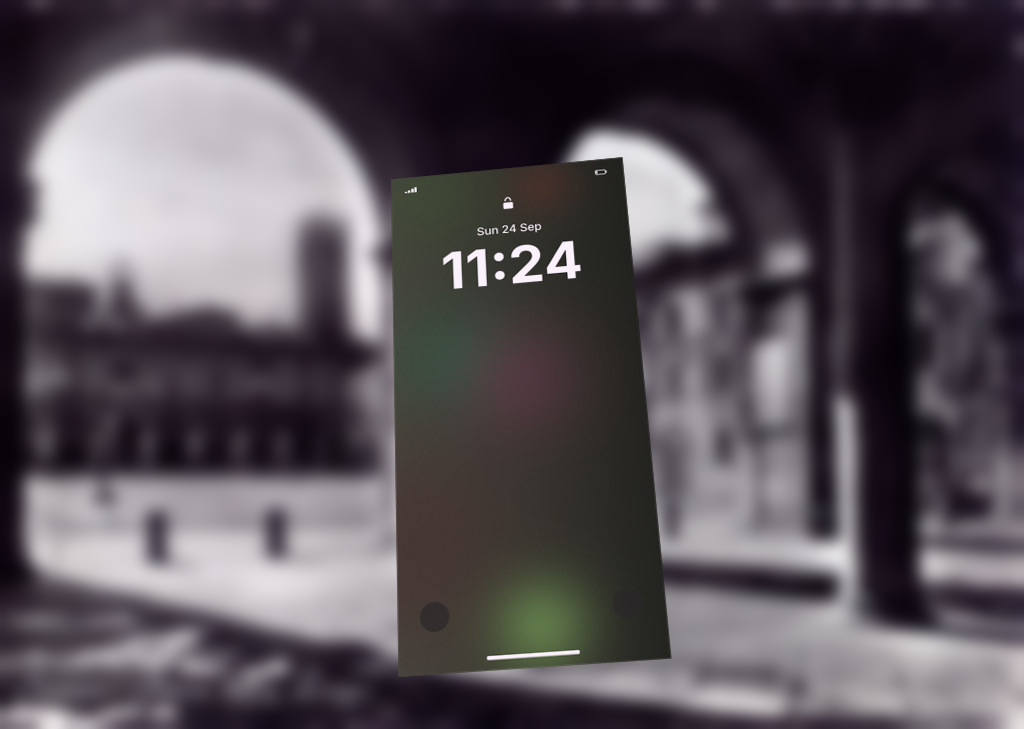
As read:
{"hour": 11, "minute": 24}
